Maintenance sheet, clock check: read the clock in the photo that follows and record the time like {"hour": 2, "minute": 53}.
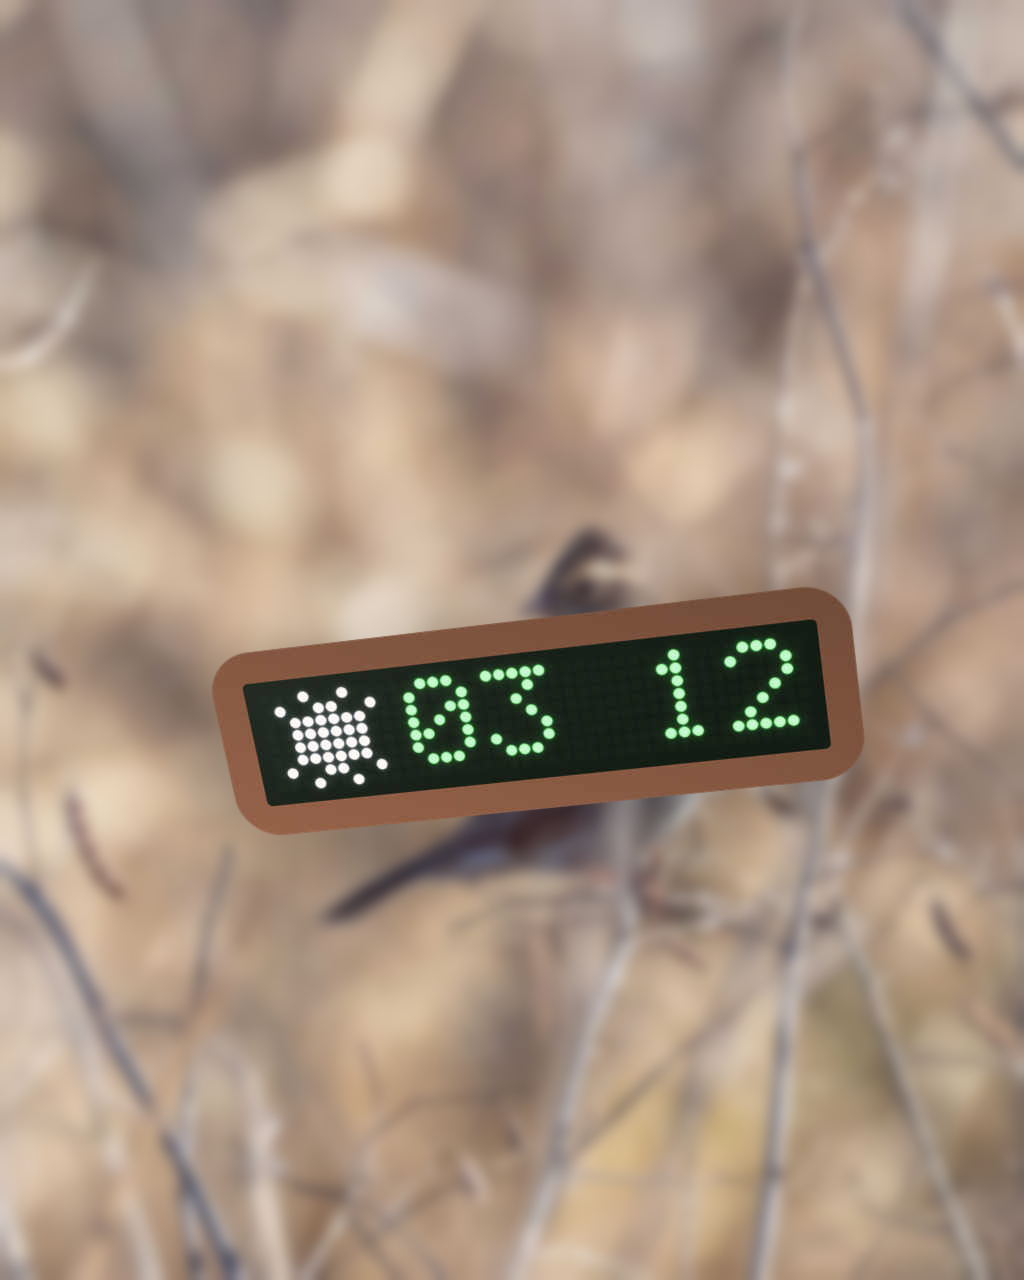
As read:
{"hour": 3, "minute": 12}
